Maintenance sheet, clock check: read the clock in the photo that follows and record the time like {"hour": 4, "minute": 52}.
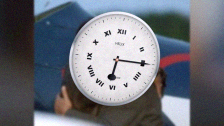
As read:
{"hour": 6, "minute": 15}
